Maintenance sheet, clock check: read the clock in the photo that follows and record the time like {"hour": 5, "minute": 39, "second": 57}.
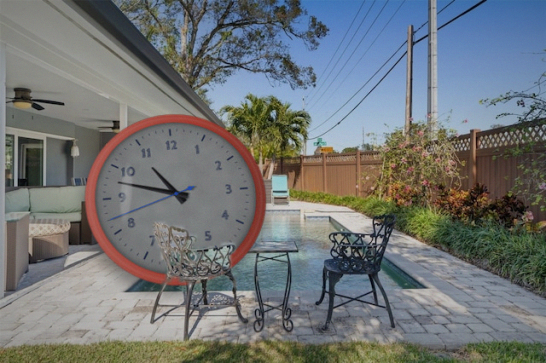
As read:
{"hour": 10, "minute": 47, "second": 42}
